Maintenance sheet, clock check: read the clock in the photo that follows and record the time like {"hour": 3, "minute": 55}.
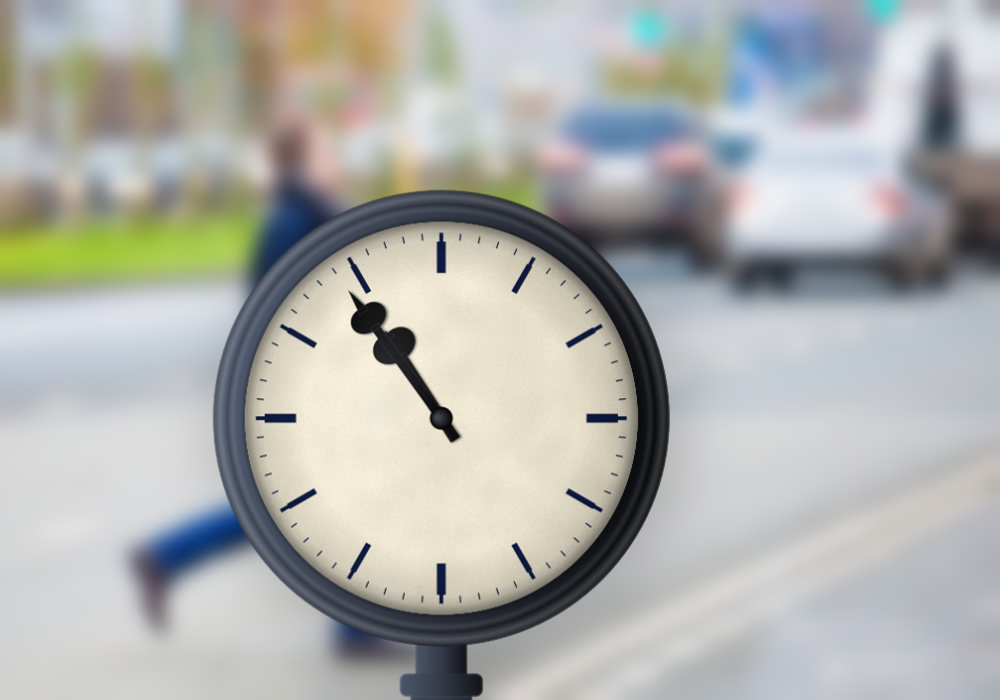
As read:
{"hour": 10, "minute": 54}
